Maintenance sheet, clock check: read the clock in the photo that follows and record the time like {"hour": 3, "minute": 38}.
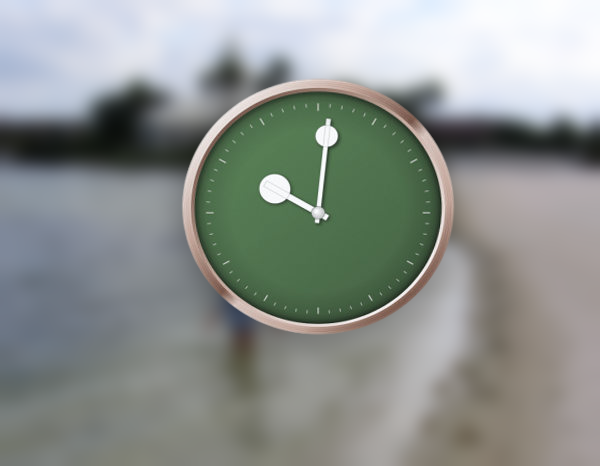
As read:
{"hour": 10, "minute": 1}
